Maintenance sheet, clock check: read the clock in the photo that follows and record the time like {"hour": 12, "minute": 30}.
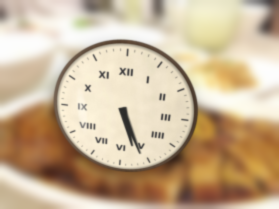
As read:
{"hour": 5, "minute": 26}
